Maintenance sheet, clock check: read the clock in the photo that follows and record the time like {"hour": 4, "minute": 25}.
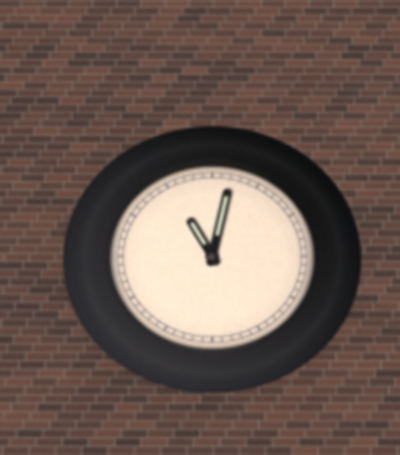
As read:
{"hour": 11, "minute": 2}
